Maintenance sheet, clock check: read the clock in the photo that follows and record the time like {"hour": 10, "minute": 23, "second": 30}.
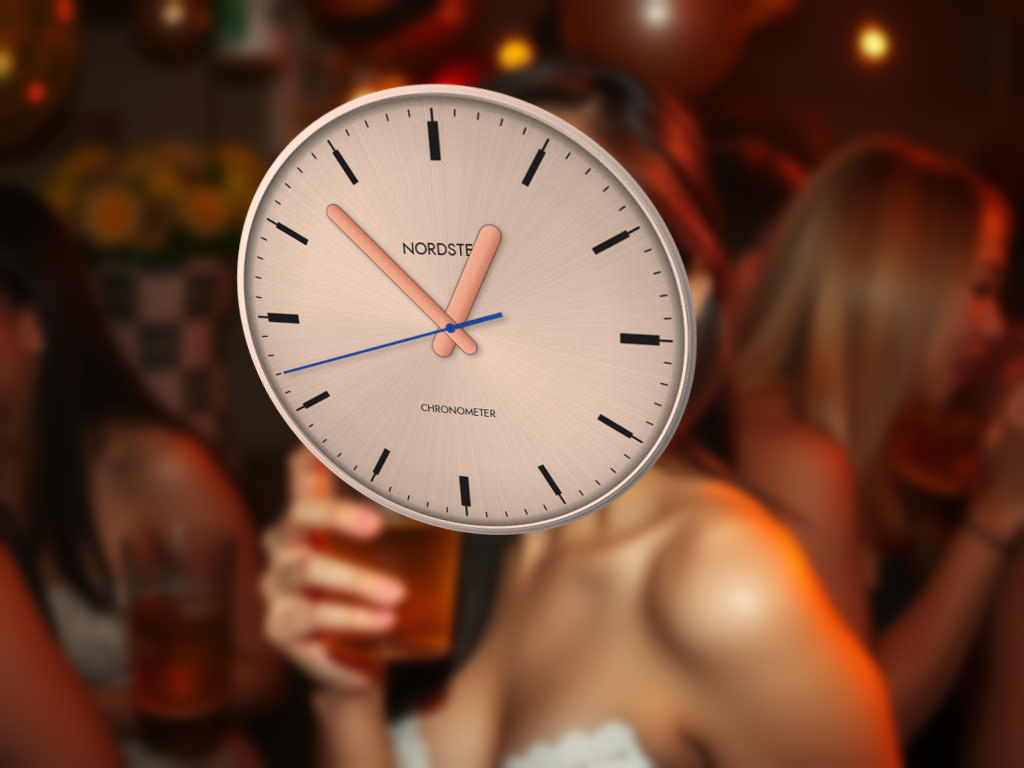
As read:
{"hour": 12, "minute": 52, "second": 42}
